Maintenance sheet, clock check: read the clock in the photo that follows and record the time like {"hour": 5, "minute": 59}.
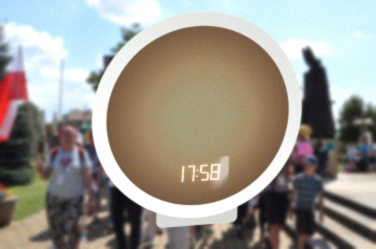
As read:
{"hour": 17, "minute": 58}
